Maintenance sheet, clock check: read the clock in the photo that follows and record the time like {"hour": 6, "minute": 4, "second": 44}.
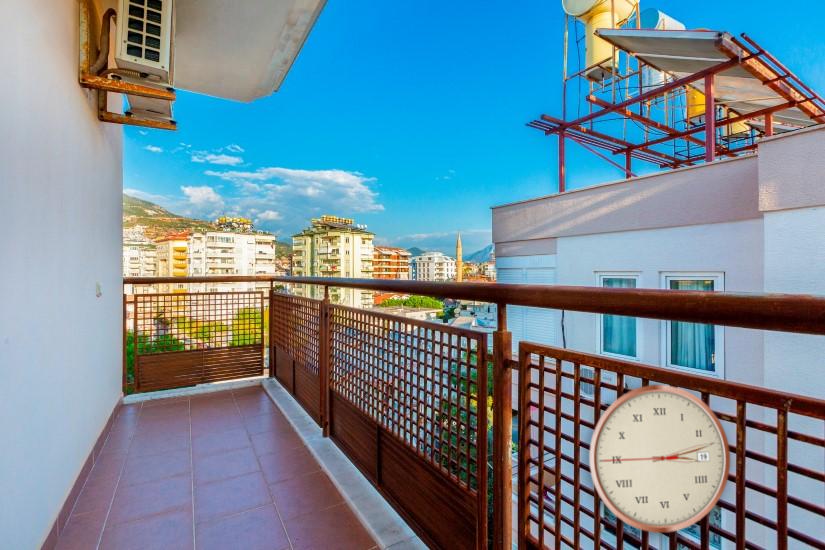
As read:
{"hour": 3, "minute": 12, "second": 45}
